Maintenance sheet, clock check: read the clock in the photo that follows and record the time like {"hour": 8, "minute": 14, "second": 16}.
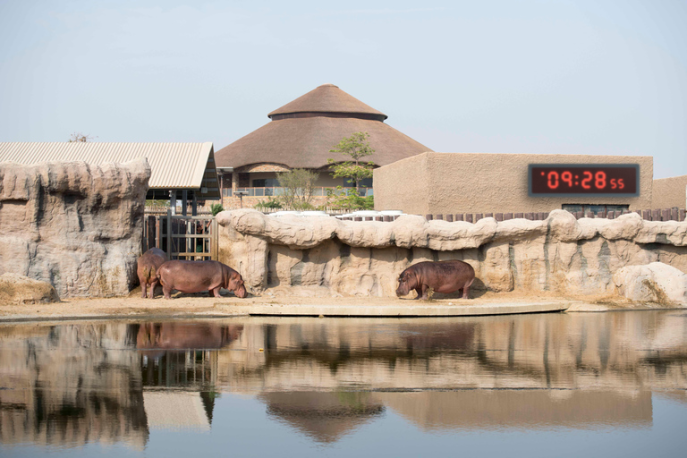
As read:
{"hour": 9, "minute": 28, "second": 55}
